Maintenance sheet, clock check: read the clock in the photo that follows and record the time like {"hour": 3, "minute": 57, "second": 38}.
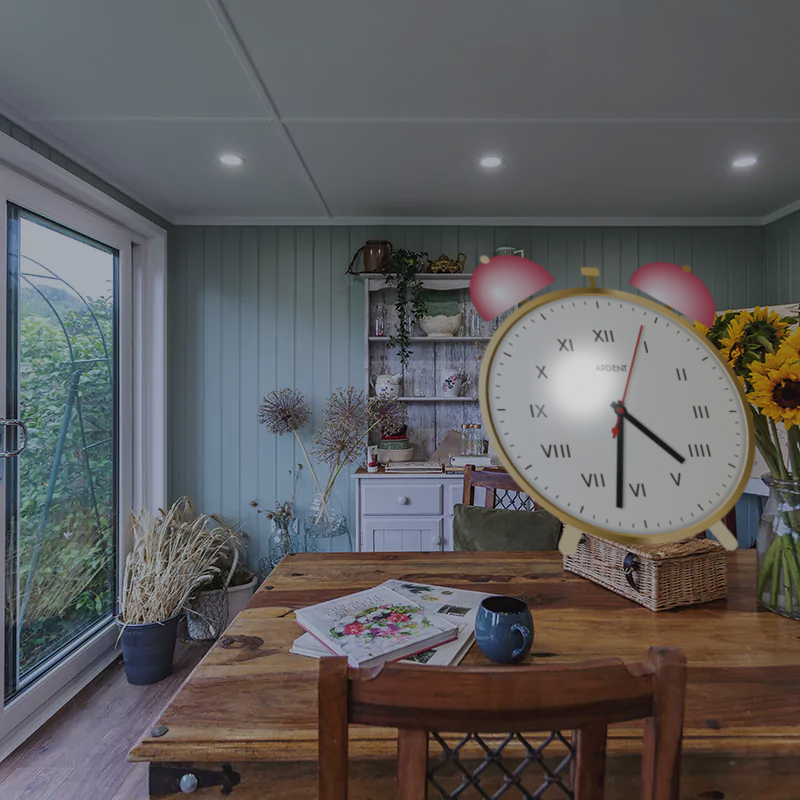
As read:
{"hour": 4, "minute": 32, "second": 4}
